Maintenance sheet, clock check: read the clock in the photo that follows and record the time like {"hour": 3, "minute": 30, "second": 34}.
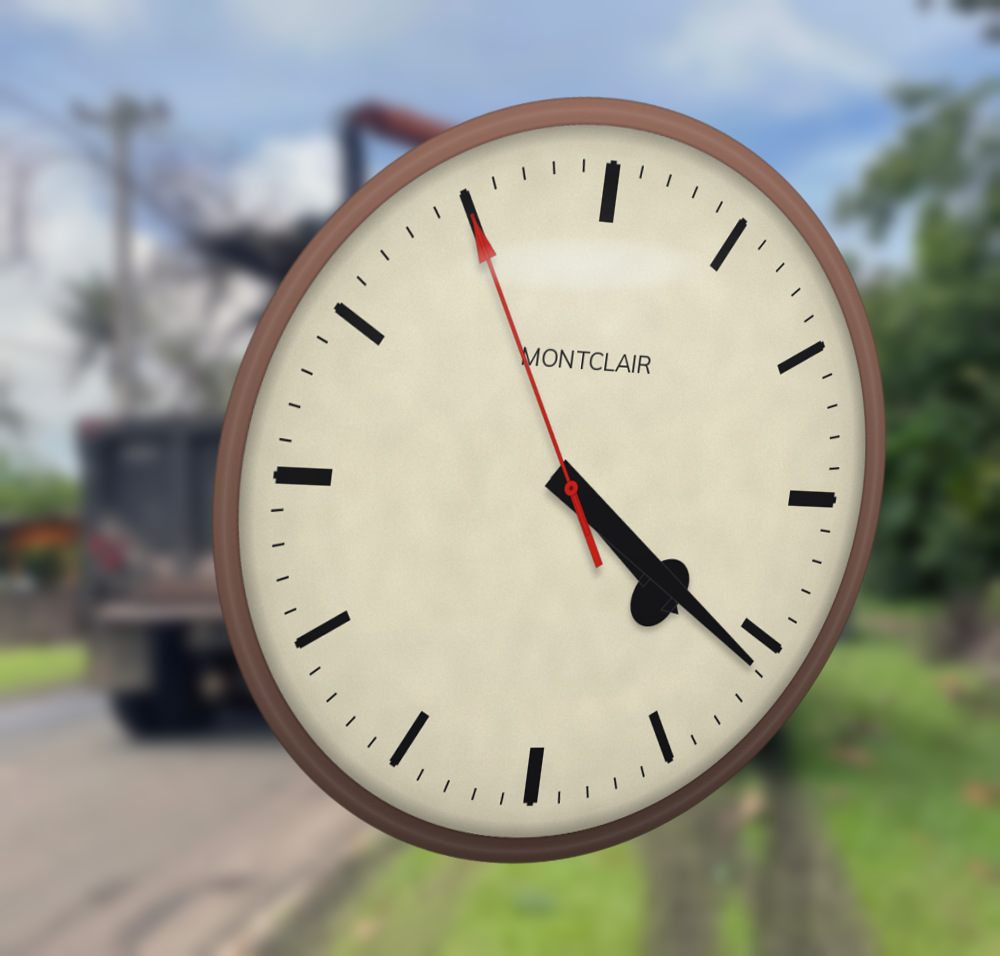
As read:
{"hour": 4, "minute": 20, "second": 55}
